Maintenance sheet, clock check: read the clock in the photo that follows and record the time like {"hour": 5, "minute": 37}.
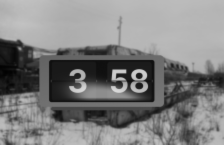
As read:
{"hour": 3, "minute": 58}
